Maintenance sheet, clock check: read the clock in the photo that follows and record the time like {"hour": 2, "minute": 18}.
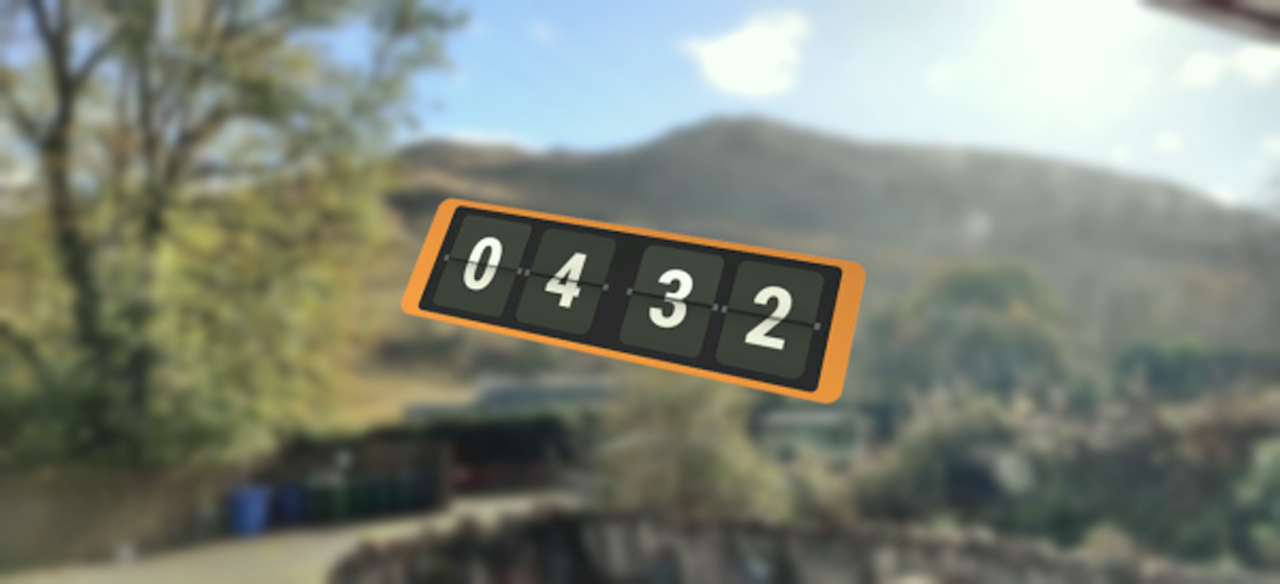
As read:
{"hour": 4, "minute": 32}
